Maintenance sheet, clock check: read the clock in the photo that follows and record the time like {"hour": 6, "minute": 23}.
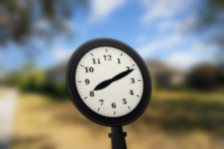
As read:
{"hour": 8, "minute": 11}
